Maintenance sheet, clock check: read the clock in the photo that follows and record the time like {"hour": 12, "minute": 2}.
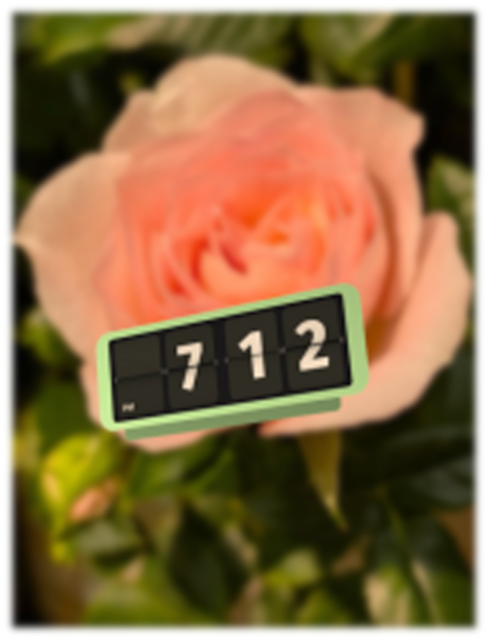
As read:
{"hour": 7, "minute": 12}
